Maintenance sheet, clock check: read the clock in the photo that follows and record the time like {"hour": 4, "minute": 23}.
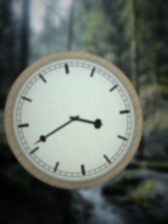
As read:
{"hour": 3, "minute": 41}
